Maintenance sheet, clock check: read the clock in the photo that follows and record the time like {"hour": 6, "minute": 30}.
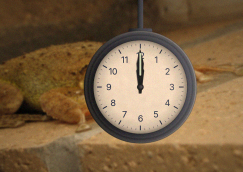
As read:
{"hour": 12, "minute": 0}
